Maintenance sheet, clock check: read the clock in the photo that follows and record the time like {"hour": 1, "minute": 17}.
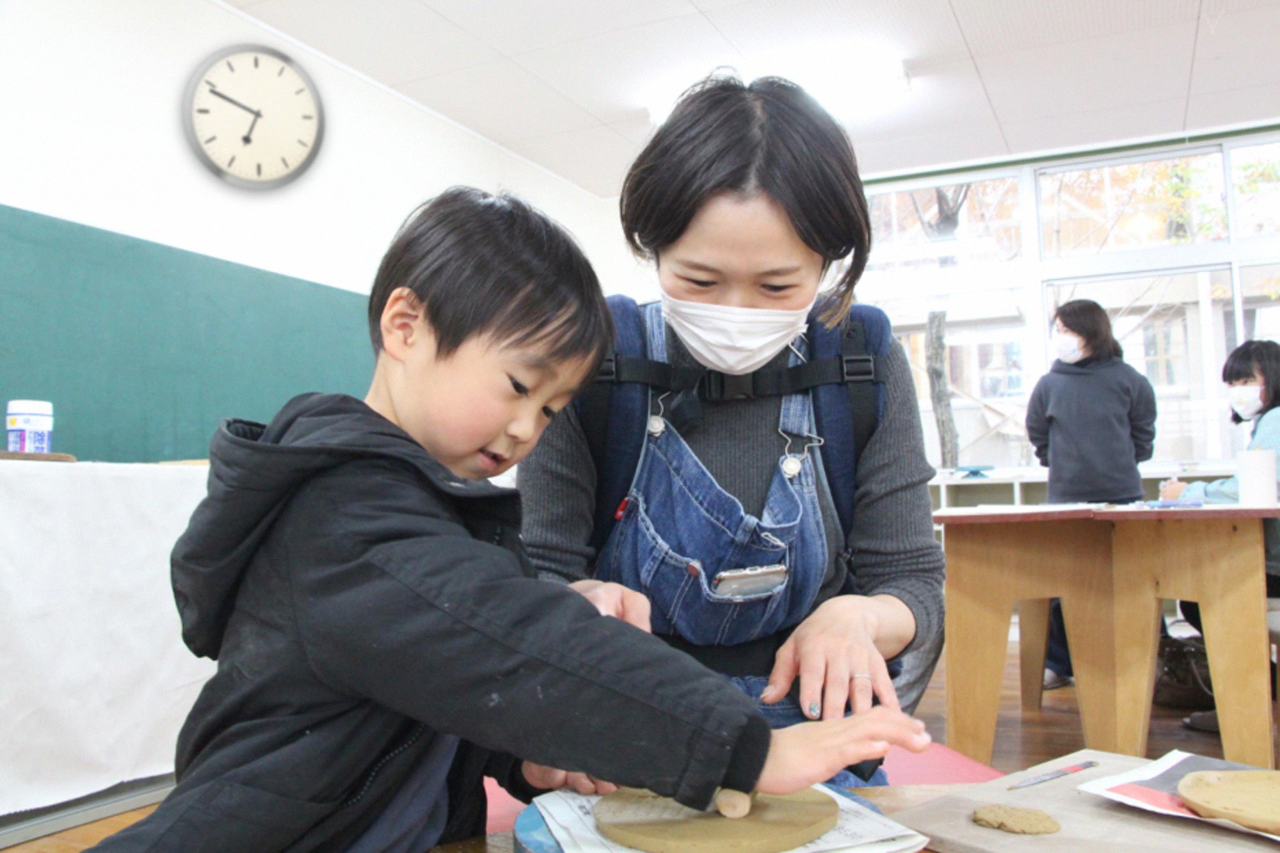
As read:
{"hour": 6, "minute": 49}
